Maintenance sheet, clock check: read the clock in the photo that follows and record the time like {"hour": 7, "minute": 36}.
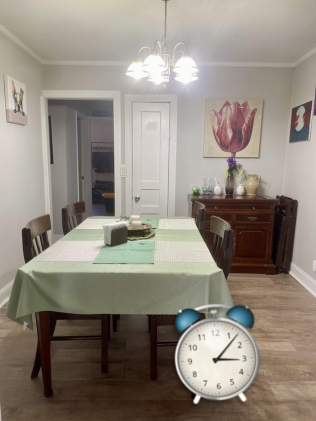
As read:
{"hour": 3, "minute": 7}
